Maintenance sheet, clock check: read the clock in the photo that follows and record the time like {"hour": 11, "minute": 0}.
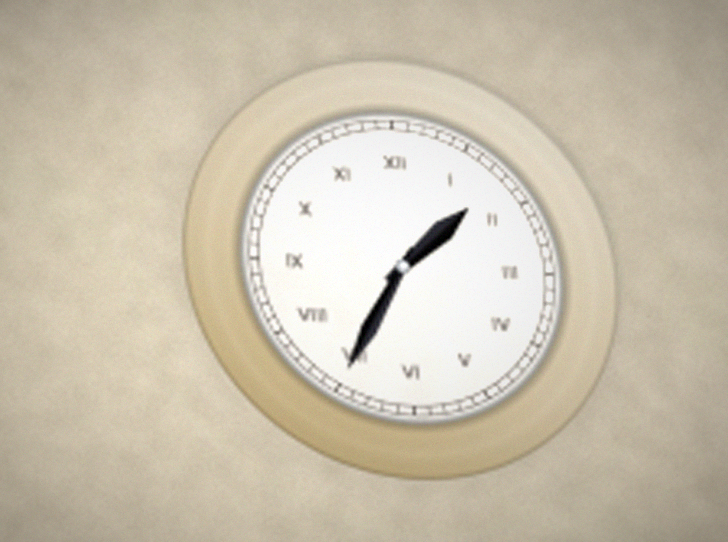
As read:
{"hour": 1, "minute": 35}
